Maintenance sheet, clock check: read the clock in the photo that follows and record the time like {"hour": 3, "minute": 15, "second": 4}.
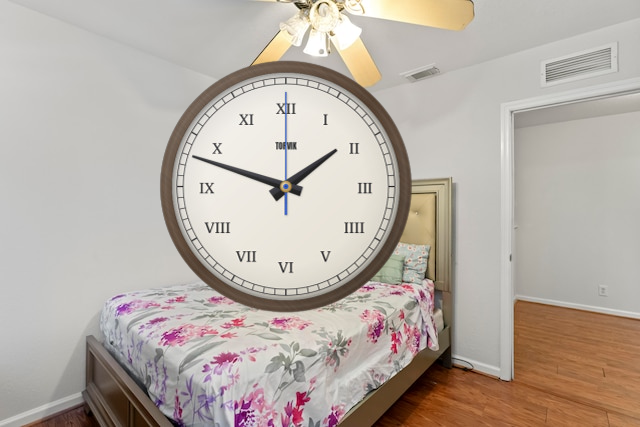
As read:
{"hour": 1, "minute": 48, "second": 0}
